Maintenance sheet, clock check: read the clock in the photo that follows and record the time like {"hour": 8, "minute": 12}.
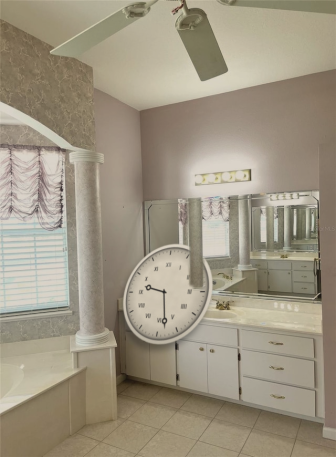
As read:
{"hour": 9, "minute": 28}
